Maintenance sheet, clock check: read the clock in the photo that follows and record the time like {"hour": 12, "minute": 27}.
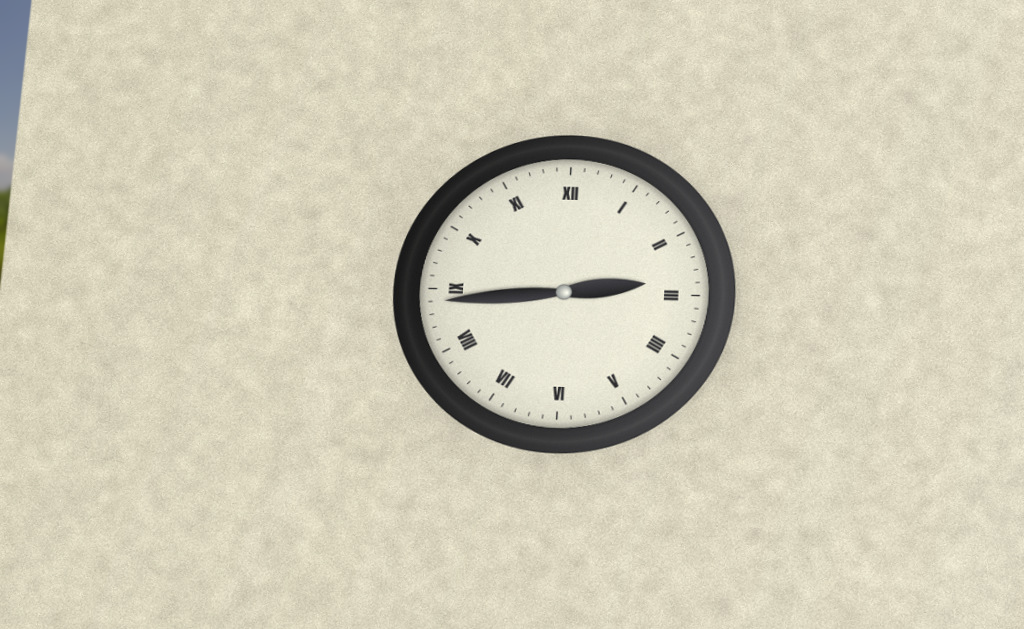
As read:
{"hour": 2, "minute": 44}
